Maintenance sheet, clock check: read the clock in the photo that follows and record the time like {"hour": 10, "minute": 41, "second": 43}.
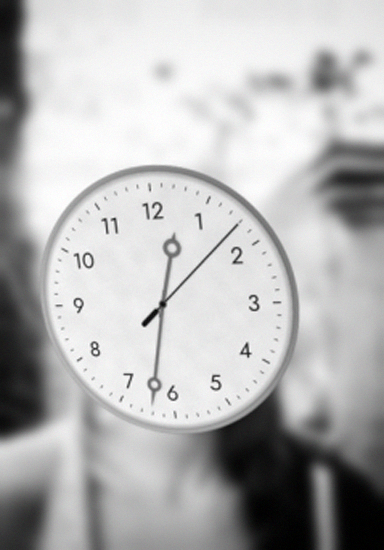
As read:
{"hour": 12, "minute": 32, "second": 8}
